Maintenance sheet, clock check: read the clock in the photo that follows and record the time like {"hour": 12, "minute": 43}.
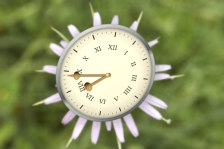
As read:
{"hour": 7, "minute": 44}
